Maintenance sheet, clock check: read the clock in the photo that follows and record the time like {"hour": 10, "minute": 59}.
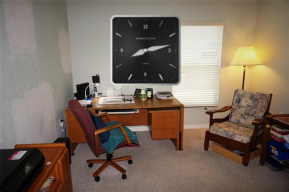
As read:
{"hour": 8, "minute": 13}
